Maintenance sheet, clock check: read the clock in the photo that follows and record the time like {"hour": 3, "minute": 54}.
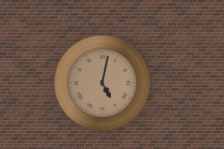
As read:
{"hour": 5, "minute": 2}
